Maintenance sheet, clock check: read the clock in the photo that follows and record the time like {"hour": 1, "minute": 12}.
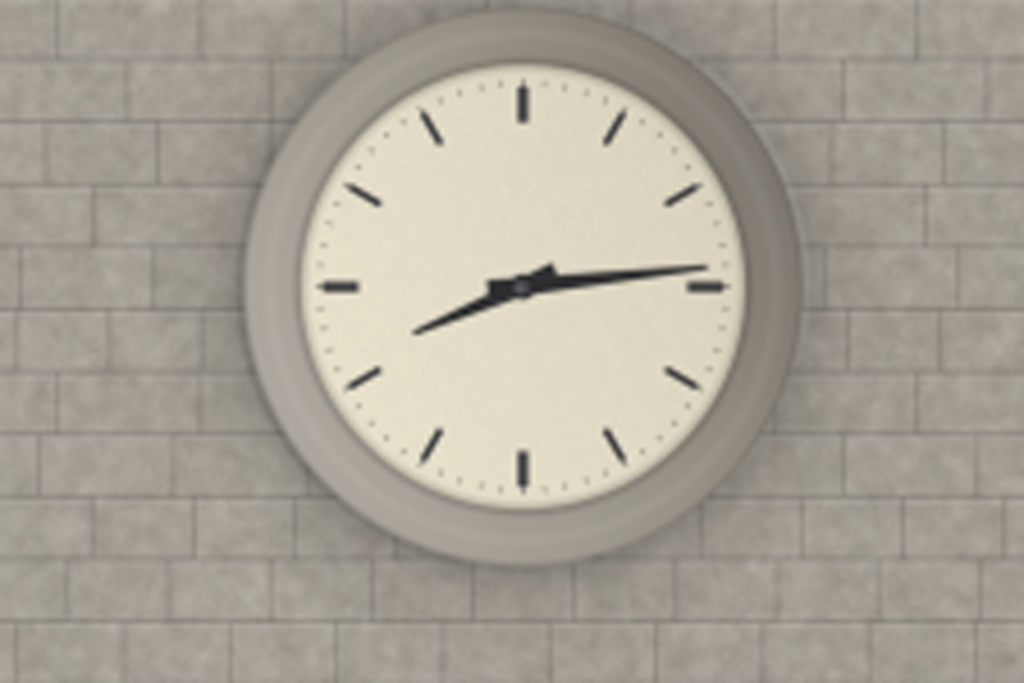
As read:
{"hour": 8, "minute": 14}
